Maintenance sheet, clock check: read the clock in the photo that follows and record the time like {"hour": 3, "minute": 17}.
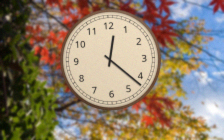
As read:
{"hour": 12, "minute": 22}
